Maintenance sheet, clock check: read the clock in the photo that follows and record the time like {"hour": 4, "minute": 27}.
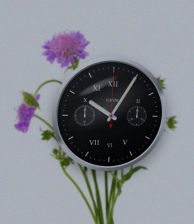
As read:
{"hour": 10, "minute": 5}
